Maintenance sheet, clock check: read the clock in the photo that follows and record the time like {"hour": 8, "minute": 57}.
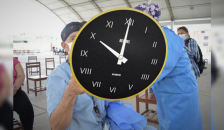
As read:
{"hour": 10, "minute": 0}
